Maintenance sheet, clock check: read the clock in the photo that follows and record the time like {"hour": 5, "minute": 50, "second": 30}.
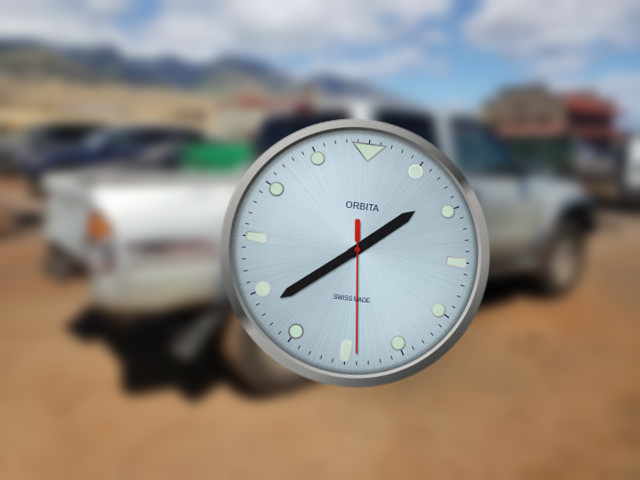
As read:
{"hour": 1, "minute": 38, "second": 29}
